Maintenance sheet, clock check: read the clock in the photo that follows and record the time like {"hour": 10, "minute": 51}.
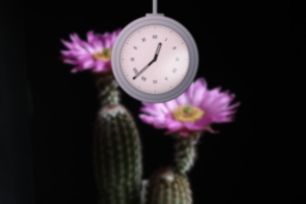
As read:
{"hour": 12, "minute": 38}
